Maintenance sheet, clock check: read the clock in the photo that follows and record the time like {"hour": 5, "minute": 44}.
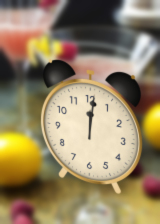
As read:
{"hour": 12, "minute": 1}
